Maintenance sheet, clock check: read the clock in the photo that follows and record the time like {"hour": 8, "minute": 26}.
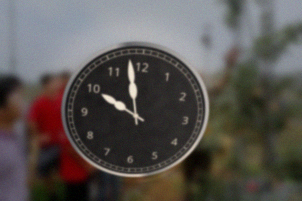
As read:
{"hour": 9, "minute": 58}
